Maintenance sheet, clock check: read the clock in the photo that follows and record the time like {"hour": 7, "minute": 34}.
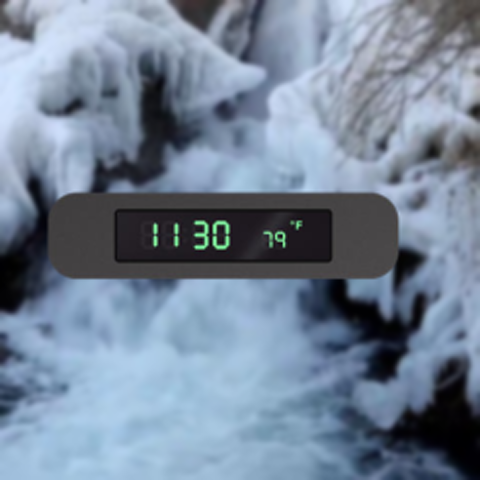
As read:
{"hour": 11, "minute": 30}
